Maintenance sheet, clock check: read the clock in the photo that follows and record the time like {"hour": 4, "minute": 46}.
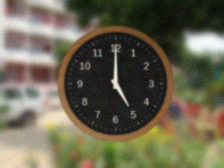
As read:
{"hour": 5, "minute": 0}
